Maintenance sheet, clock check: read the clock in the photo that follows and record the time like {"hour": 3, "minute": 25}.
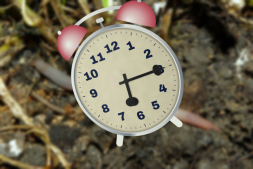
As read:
{"hour": 6, "minute": 15}
